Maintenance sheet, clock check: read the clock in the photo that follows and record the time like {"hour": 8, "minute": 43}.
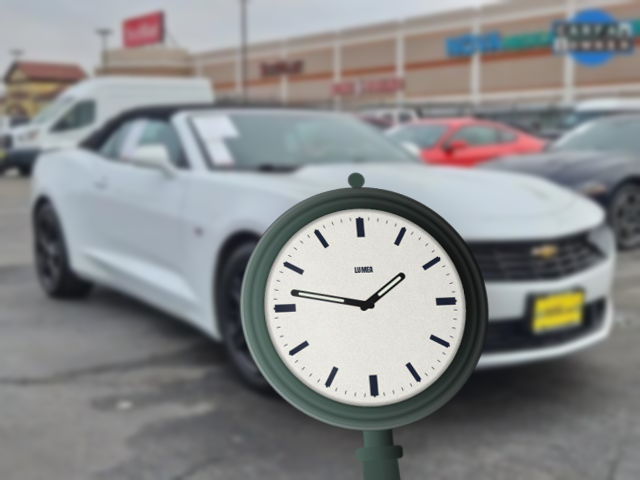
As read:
{"hour": 1, "minute": 47}
